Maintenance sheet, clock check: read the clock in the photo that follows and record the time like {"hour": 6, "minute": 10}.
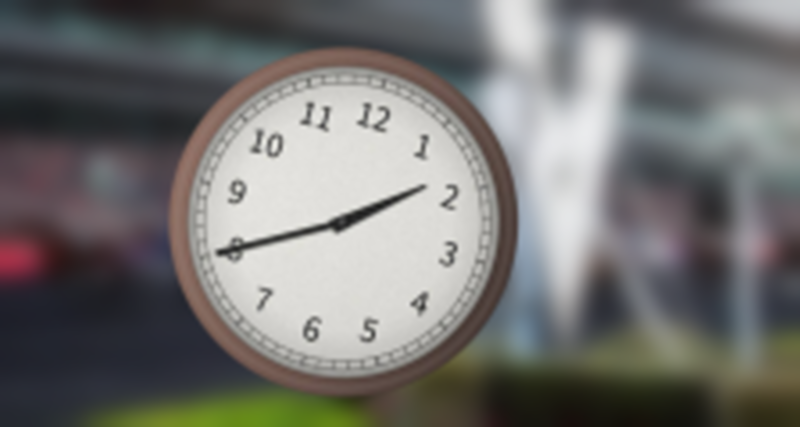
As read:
{"hour": 1, "minute": 40}
